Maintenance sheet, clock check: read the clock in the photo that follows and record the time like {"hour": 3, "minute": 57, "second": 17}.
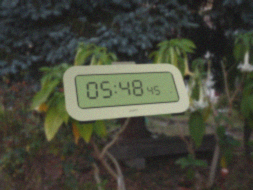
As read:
{"hour": 5, "minute": 48, "second": 45}
